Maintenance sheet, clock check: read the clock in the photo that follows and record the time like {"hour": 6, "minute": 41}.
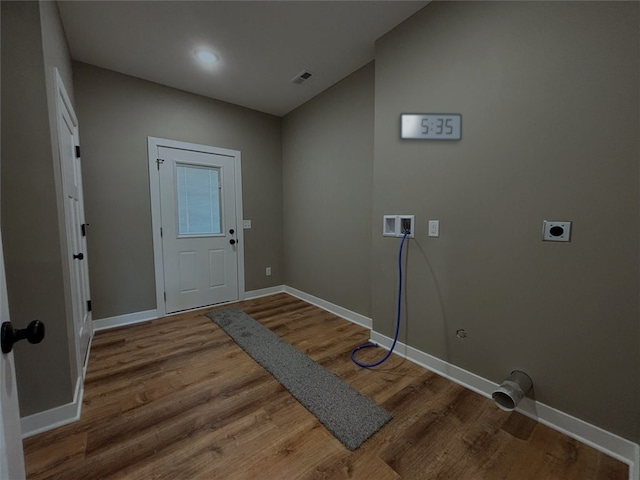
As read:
{"hour": 5, "minute": 35}
